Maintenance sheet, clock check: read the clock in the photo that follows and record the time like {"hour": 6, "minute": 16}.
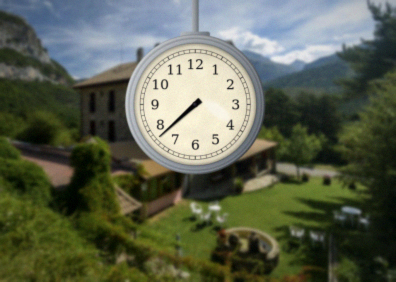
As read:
{"hour": 7, "minute": 38}
